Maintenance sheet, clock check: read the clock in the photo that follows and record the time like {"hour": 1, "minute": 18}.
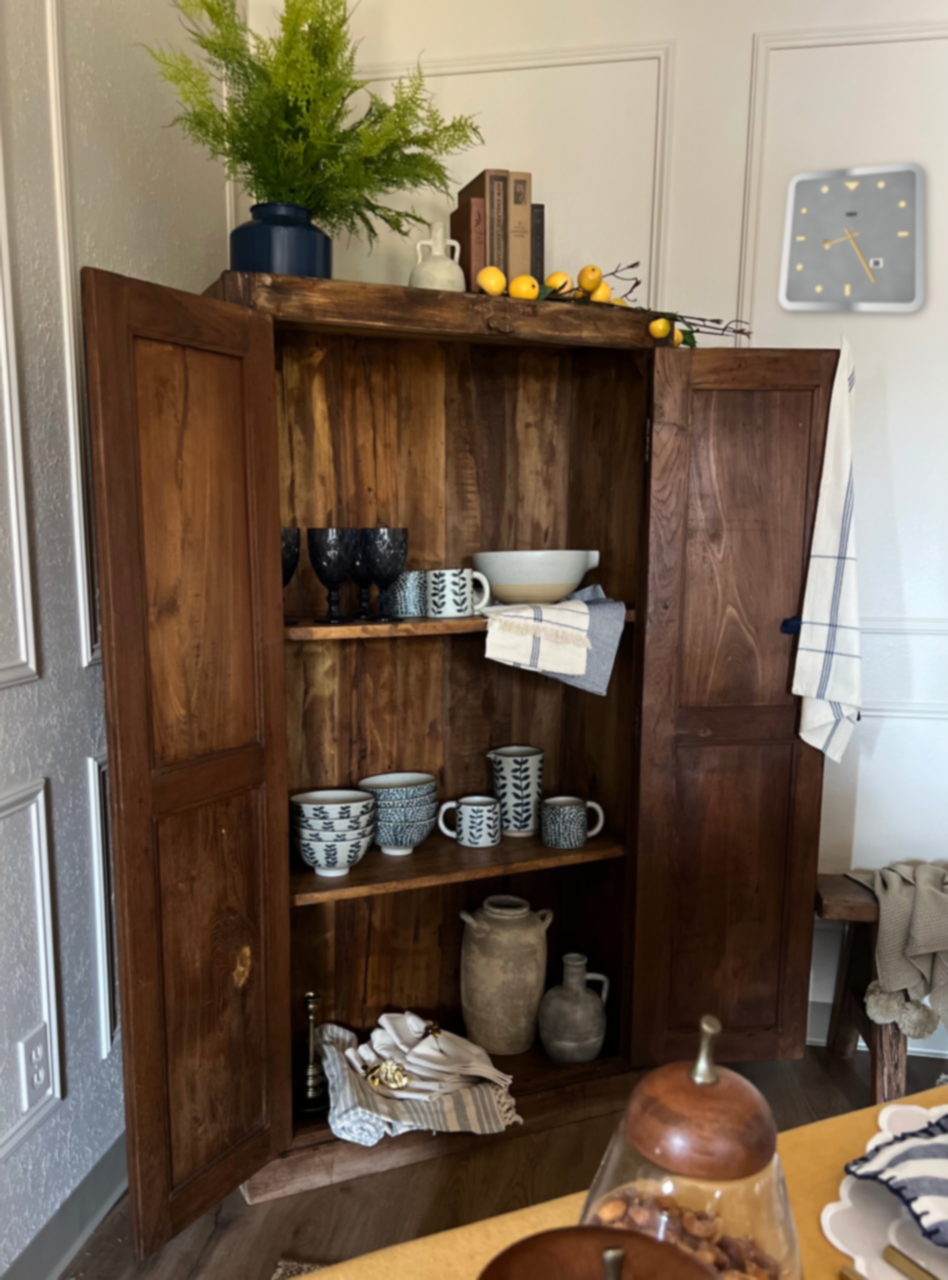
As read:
{"hour": 8, "minute": 25}
